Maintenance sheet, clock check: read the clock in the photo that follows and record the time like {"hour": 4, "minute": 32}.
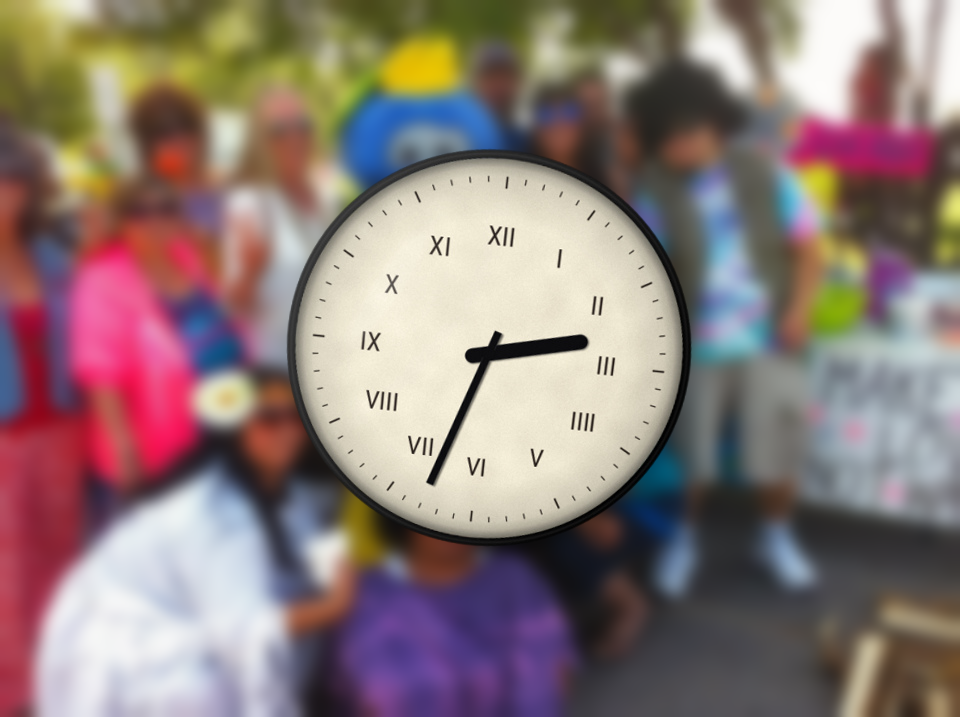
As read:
{"hour": 2, "minute": 33}
